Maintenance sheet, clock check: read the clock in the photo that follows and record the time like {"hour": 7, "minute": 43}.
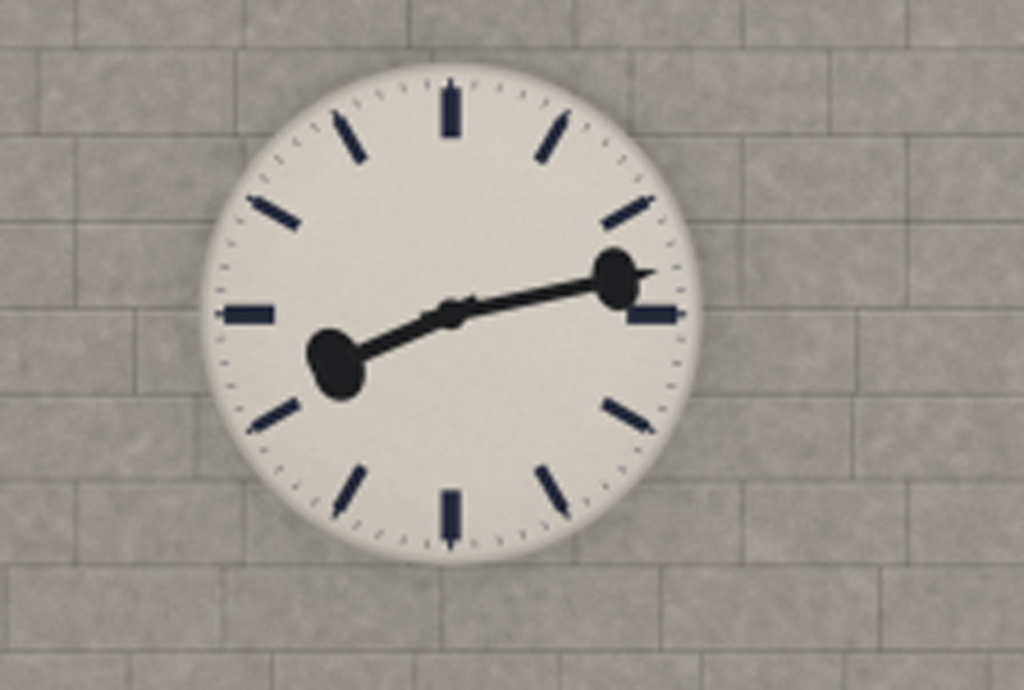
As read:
{"hour": 8, "minute": 13}
